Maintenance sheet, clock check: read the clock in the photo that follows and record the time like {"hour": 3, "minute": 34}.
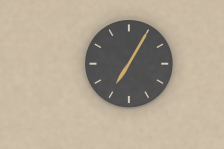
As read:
{"hour": 7, "minute": 5}
